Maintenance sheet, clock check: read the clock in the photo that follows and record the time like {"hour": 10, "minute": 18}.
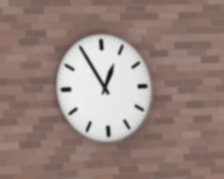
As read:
{"hour": 12, "minute": 55}
